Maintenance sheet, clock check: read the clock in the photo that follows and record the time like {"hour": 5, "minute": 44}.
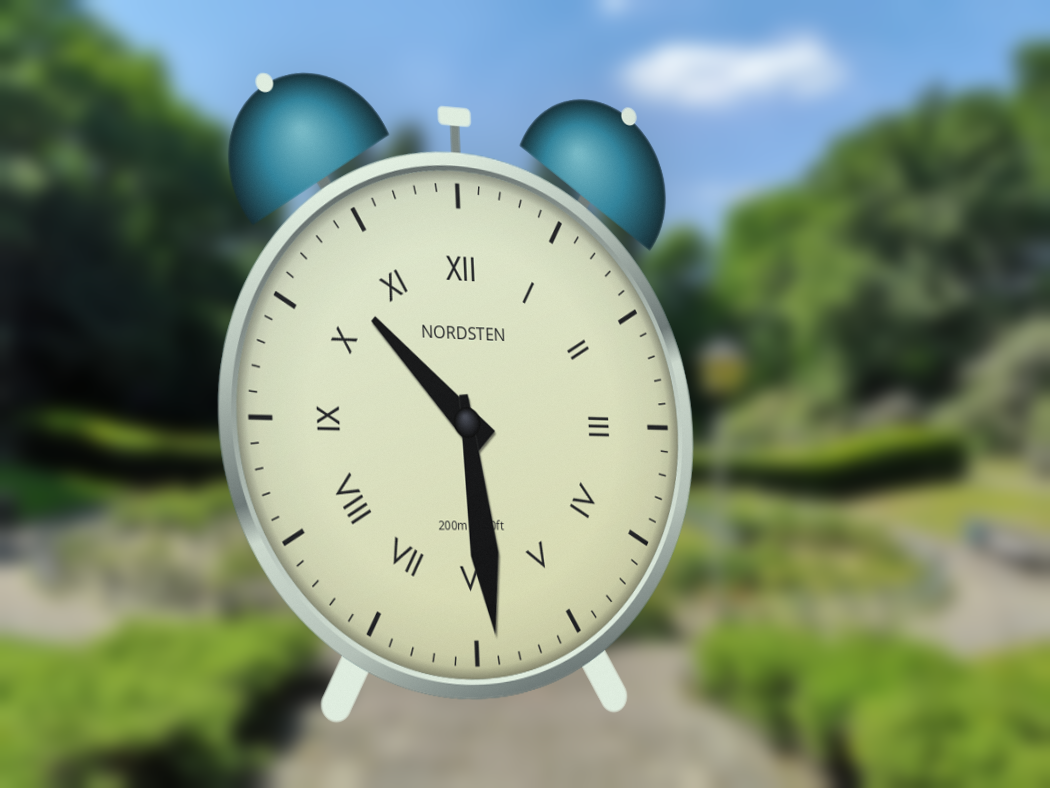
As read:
{"hour": 10, "minute": 29}
